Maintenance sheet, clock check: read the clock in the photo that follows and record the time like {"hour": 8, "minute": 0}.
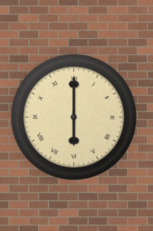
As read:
{"hour": 6, "minute": 0}
